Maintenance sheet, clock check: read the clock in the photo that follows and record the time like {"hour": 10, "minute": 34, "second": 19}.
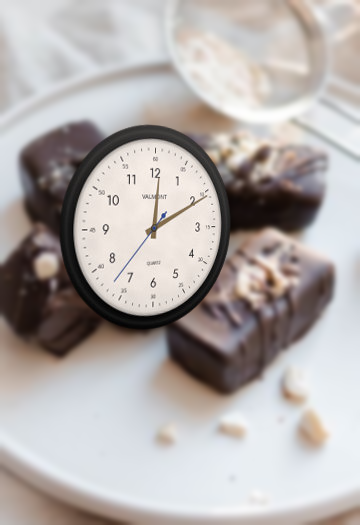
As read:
{"hour": 12, "minute": 10, "second": 37}
